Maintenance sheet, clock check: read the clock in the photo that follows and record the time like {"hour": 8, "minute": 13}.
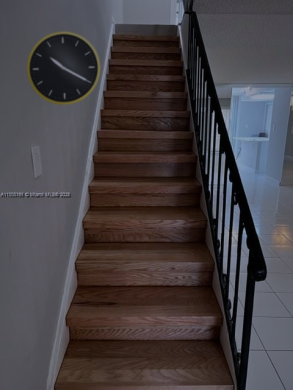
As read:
{"hour": 10, "minute": 20}
